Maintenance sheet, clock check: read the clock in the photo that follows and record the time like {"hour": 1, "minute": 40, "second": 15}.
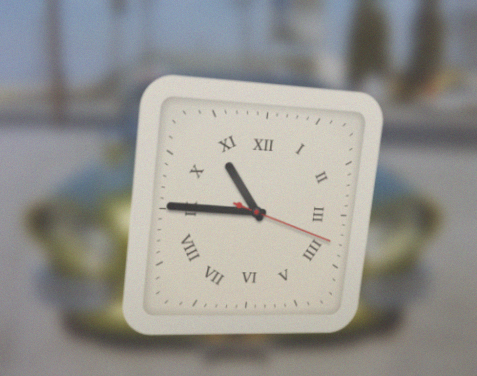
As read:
{"hour": 10, "minute": 45, "second": 18}
